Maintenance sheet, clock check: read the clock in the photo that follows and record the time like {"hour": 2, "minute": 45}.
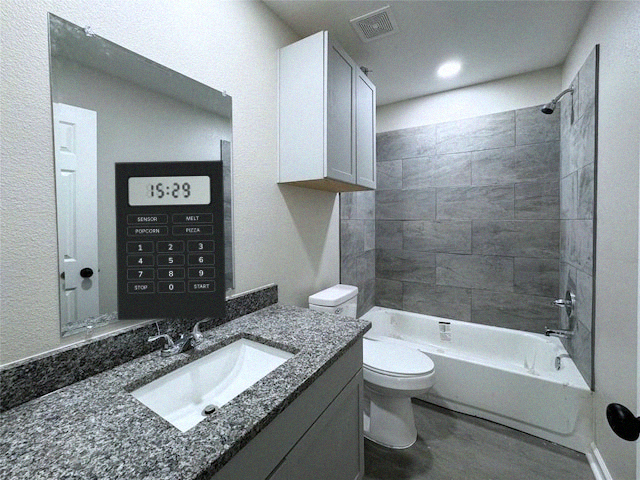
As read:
{"hour": 15, "minute": 29}
